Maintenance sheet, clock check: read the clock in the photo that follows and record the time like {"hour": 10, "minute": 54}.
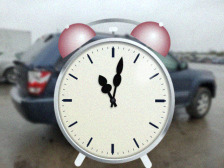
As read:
{"hour": 11, "minute": 2}
